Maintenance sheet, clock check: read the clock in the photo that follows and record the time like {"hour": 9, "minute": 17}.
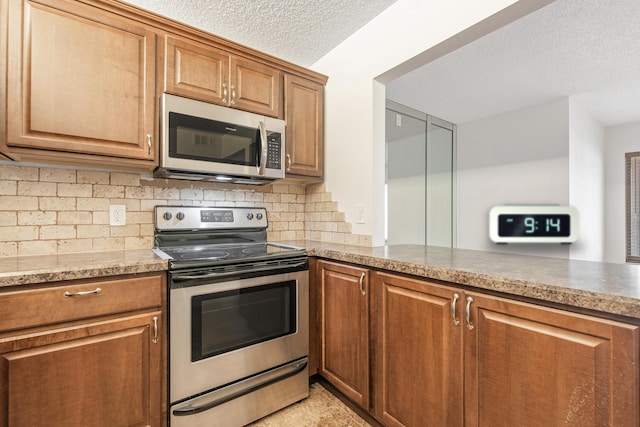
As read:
{"hour": 9, "minute": 14}
